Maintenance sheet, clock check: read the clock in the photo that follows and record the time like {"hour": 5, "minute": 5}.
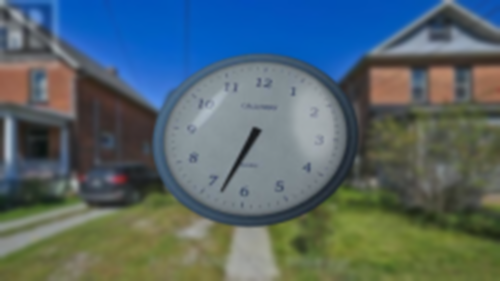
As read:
{"hour": 6, "minute": 33}
